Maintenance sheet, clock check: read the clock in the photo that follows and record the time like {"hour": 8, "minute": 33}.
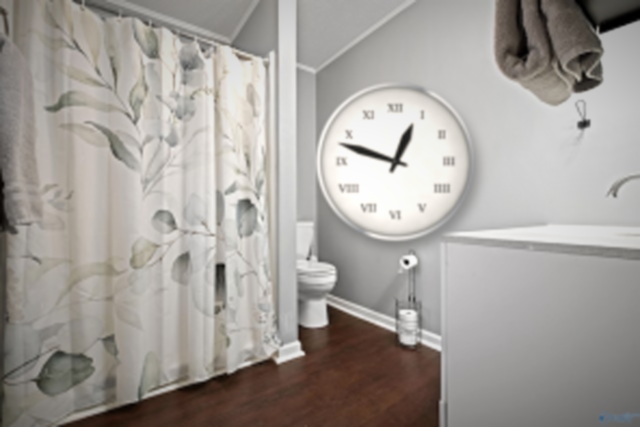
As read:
{"hour": 12, "minute": 48}
